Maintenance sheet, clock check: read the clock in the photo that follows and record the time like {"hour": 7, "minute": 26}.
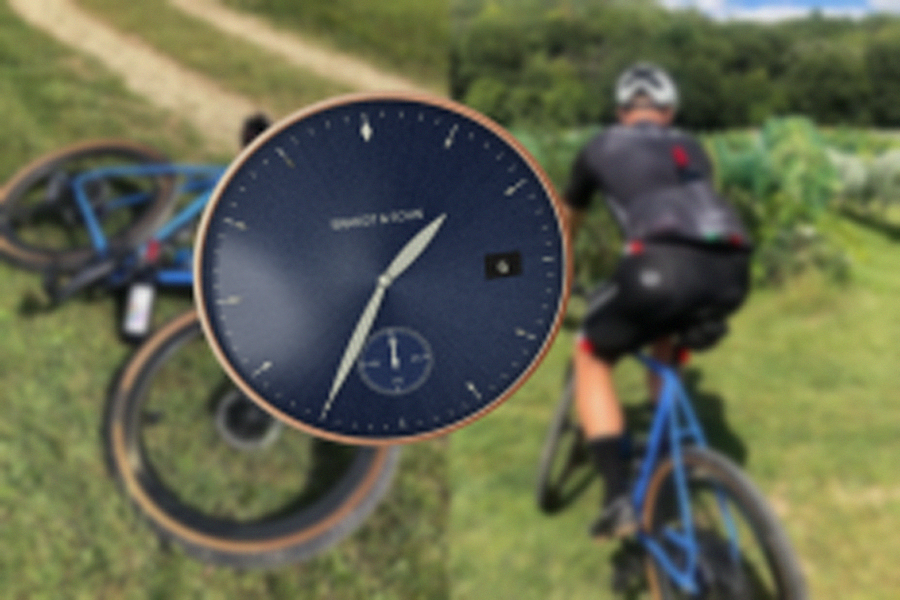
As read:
{"hour": 1, "minute": 35}
